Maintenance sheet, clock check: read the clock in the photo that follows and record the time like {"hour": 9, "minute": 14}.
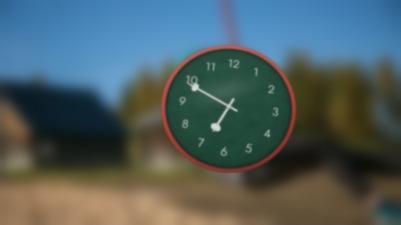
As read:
{"hour": 6, "minute": 49}
